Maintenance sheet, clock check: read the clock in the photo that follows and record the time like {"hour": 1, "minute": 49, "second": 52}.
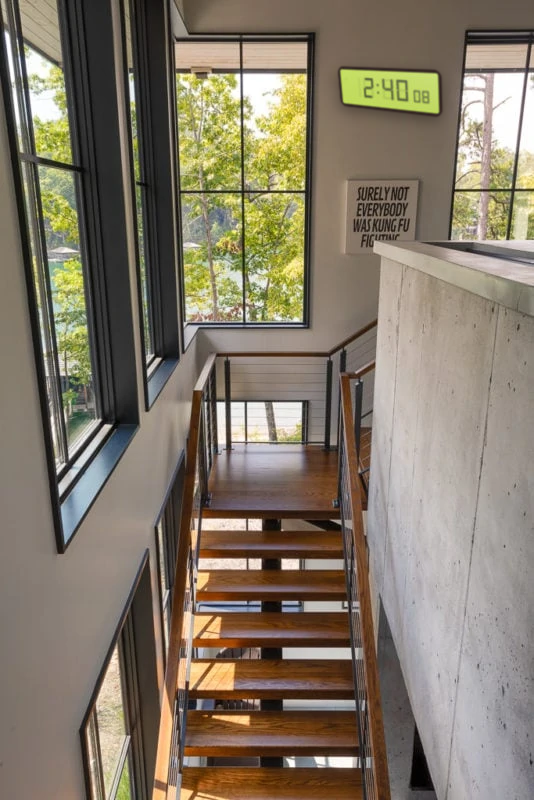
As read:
{"hour": 2, "minute": 40, "second": 8}
